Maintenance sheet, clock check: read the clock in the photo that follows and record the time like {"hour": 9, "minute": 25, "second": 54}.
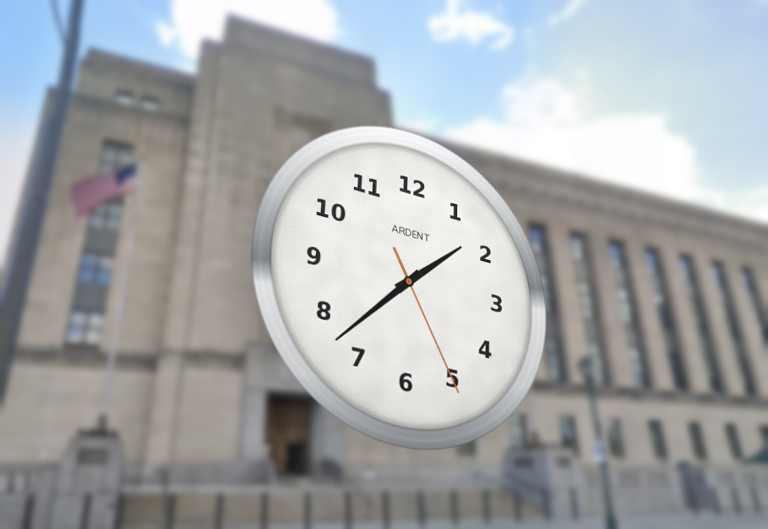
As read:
{"hour": 1, "minute": 37, "second": 25}
